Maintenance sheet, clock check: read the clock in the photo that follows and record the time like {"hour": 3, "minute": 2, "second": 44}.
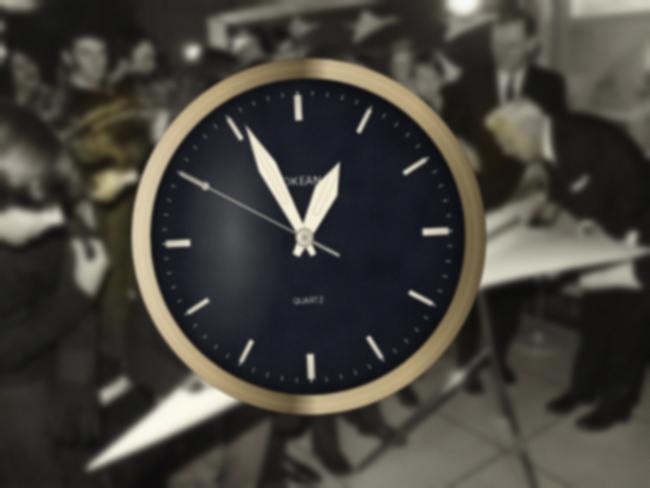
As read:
{"hour": 12, "minute": 55, "second": 50}
